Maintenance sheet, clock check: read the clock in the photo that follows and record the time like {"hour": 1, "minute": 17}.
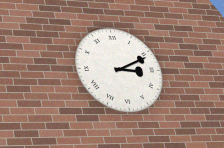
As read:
{"hour": 3, "minute": 11}
